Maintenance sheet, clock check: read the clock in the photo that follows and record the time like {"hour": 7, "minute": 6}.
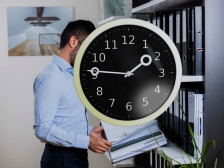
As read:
{"hour": 1, "minute": 46}
